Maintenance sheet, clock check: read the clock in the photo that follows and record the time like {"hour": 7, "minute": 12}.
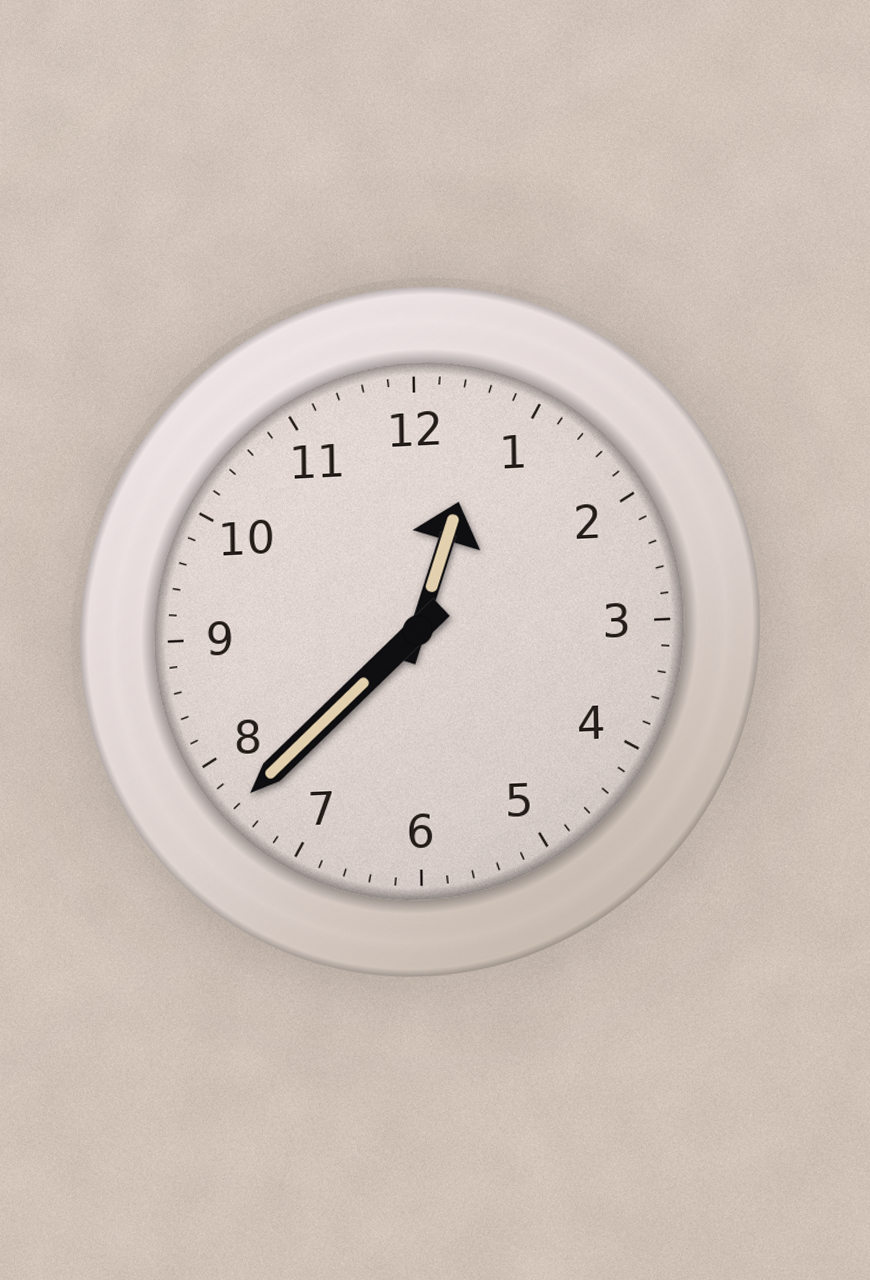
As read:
{"hour": 12, "minute": 38}
